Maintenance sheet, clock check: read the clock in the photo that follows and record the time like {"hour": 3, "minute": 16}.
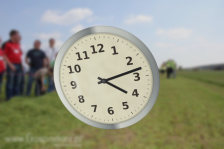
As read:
{"hour": 4, "minute": 13}
